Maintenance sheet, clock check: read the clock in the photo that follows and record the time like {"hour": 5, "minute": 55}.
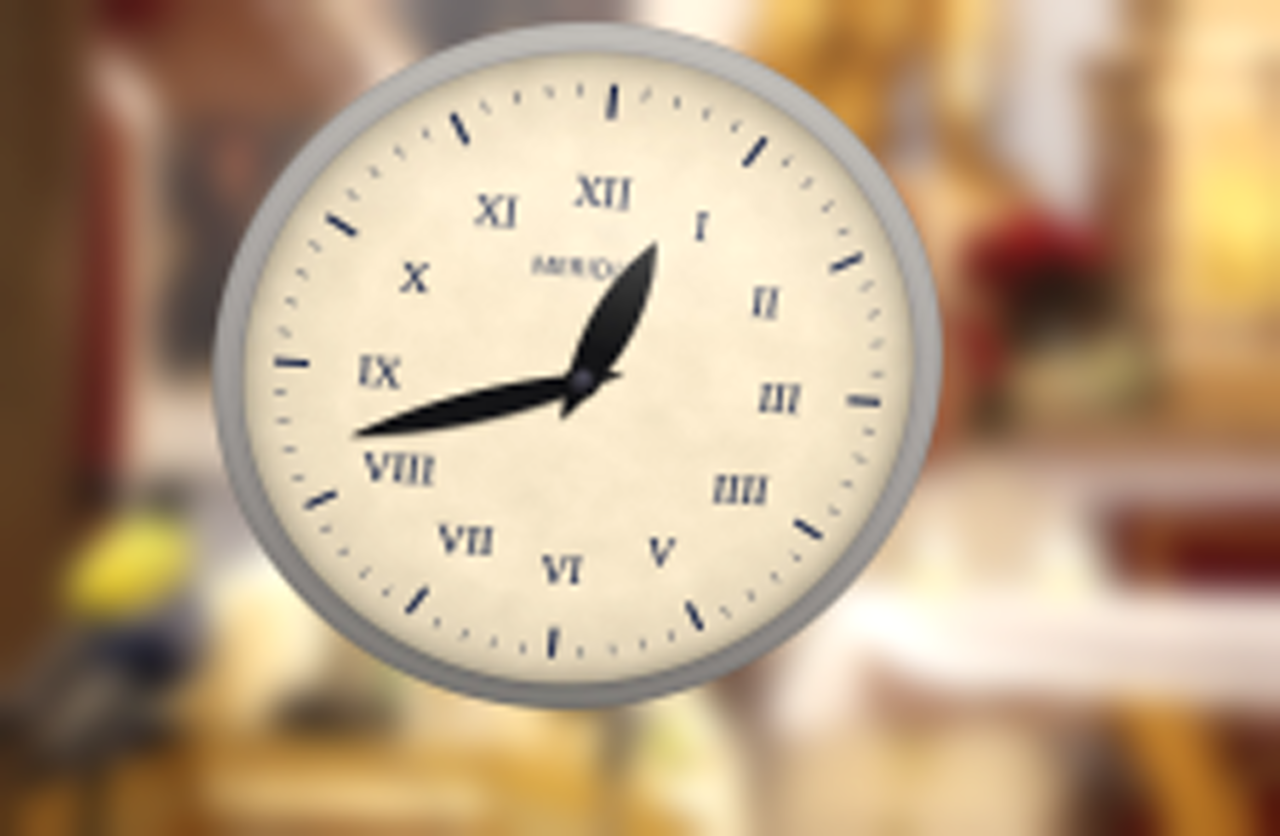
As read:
{"hour": 12, "minute": 42}
